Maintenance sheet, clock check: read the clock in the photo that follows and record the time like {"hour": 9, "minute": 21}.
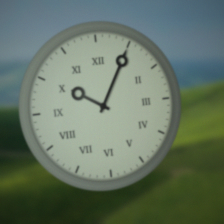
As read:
{"hour": 10, "minute": 5}
